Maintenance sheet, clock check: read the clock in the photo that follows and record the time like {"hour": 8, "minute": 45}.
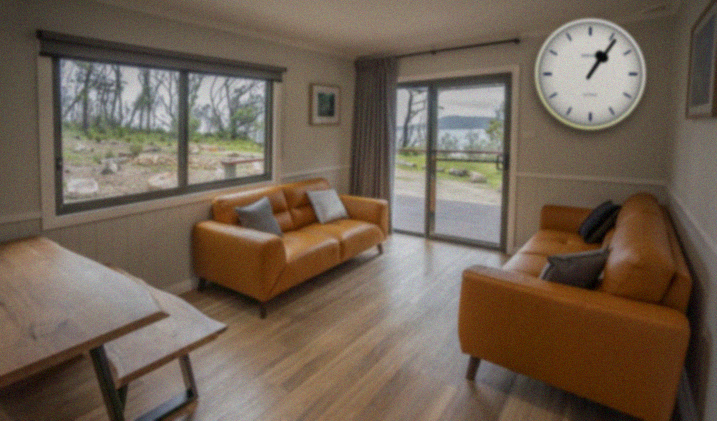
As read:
{"hour": 1, "minute": 6}
